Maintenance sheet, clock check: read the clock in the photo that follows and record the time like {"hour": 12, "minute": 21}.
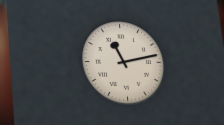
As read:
{"hour": 11, "minute": 13}
